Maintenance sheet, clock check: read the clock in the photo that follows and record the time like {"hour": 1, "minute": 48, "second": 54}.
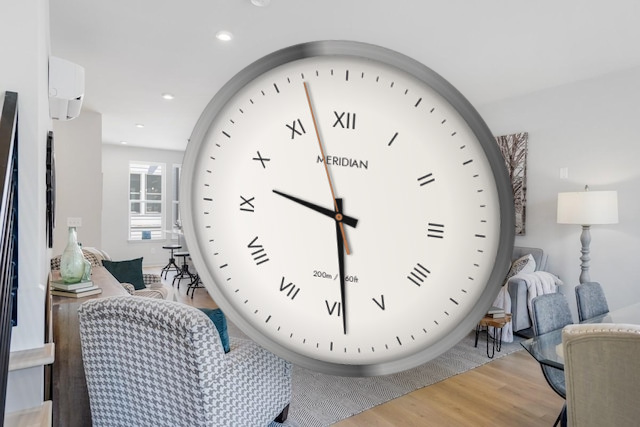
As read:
{"hour": 9, "minute": 28, "second": 57}
